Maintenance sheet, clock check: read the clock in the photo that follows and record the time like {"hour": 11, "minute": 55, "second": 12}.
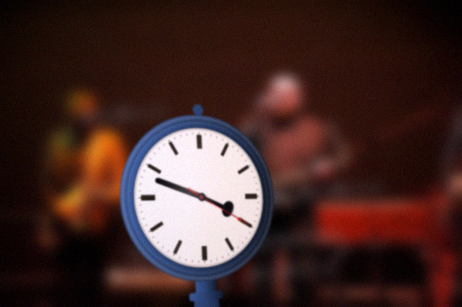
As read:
{"hour": 3, "minute": 48, "second": 20}
